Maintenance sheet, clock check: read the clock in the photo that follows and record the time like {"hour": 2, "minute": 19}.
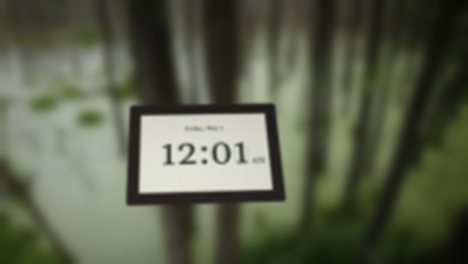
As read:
{"hour": 12, "minute": 1}
